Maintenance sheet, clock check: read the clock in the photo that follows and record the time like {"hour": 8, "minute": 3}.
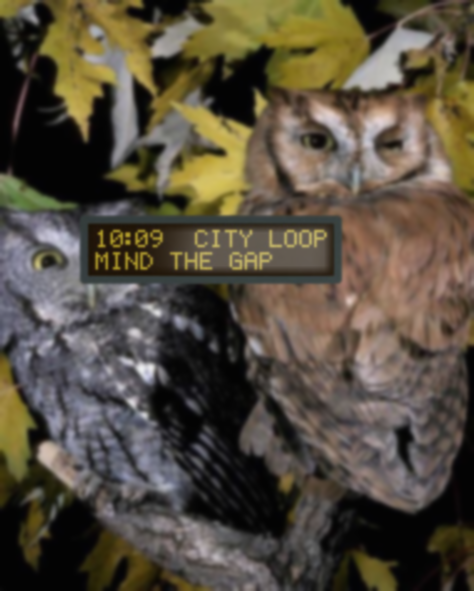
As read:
{"hour": 10, "minute": 9}
